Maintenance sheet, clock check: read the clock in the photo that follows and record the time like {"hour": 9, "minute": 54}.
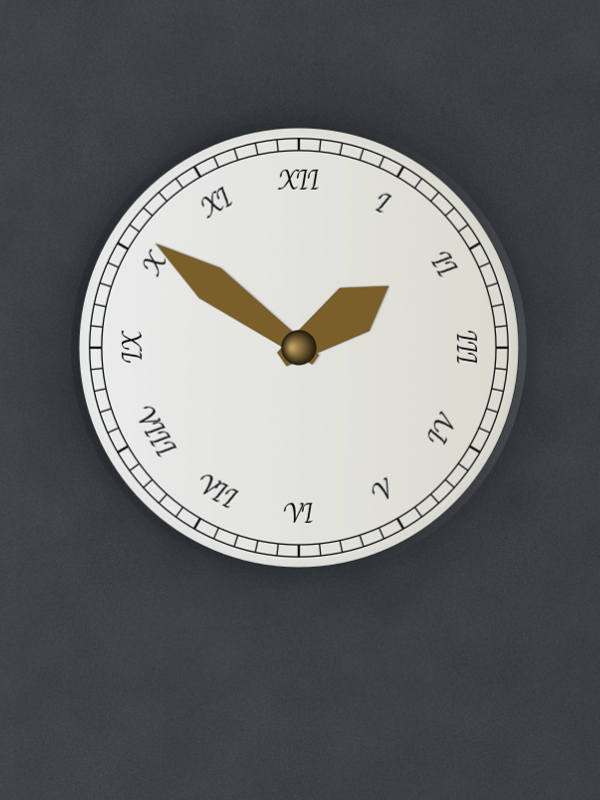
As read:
{"hour": 1, "minute": 51}
